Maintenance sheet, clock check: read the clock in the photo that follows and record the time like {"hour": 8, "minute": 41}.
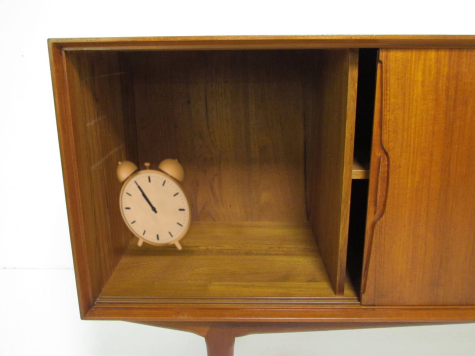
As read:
{"hour": 10, "minute": 55}
